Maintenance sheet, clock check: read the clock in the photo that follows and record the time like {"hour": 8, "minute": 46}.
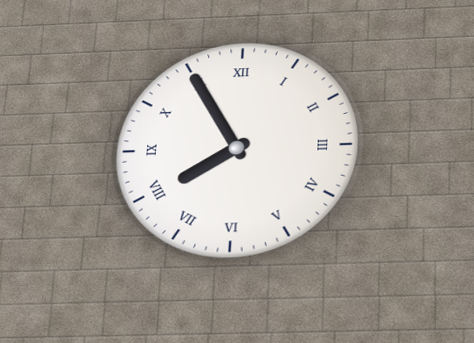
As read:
{"hour": 7, "minute": 55}
